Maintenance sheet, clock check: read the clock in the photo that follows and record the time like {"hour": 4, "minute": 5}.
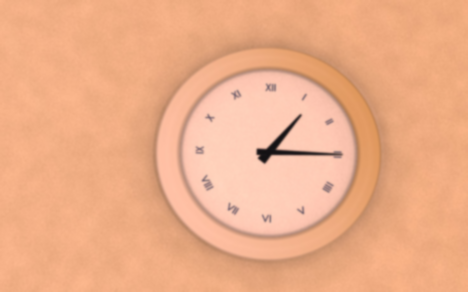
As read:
{"hour": 1, "minute": 15}
